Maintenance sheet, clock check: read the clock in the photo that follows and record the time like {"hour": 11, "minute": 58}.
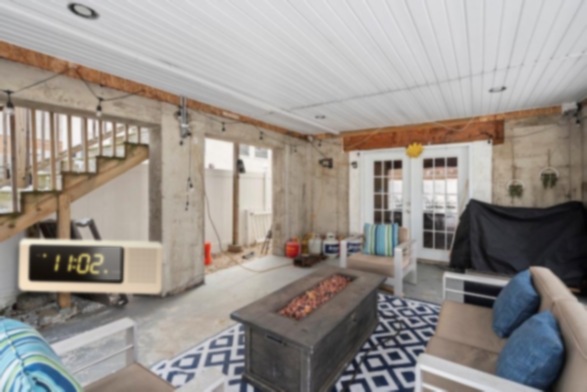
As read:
{"hour": 11, "minute": 2}
